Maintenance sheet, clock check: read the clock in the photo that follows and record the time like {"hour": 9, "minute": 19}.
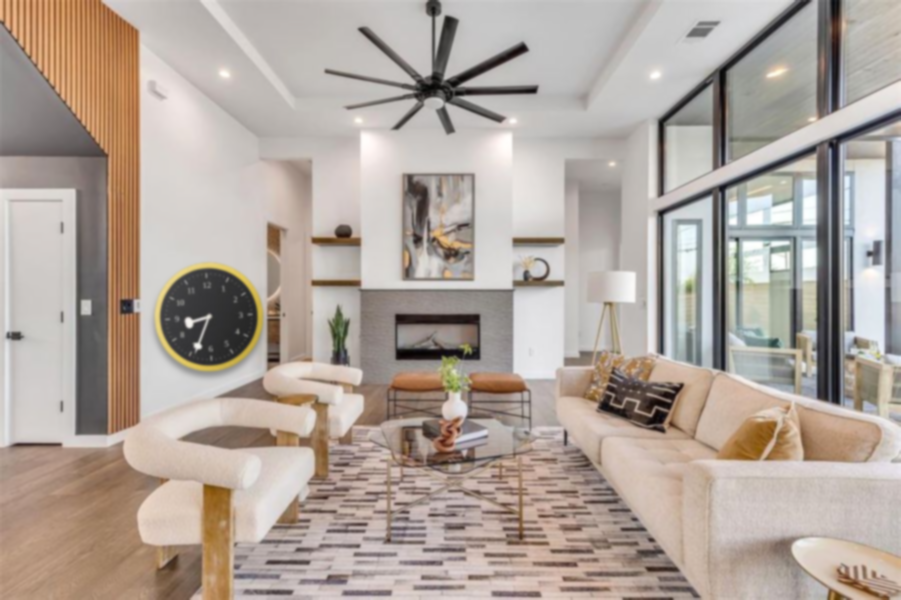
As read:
{"hour": 8, "minute": 34}
